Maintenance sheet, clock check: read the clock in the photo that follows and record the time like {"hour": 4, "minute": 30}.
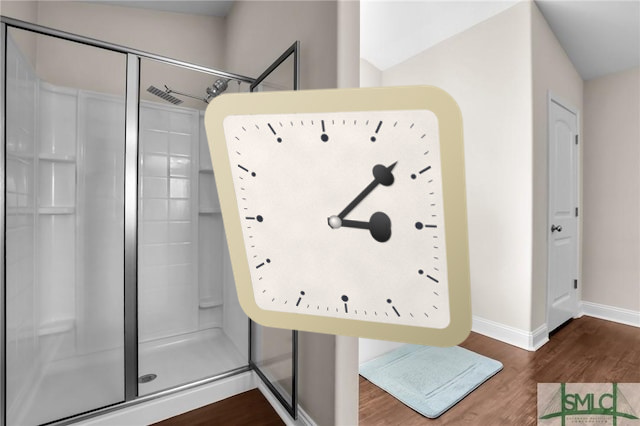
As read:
{"hour": 3, "minute": 8}
